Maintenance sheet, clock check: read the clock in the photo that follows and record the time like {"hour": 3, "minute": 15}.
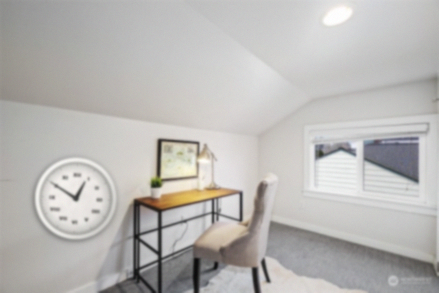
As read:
{"hour": 12, "minute": 50}
